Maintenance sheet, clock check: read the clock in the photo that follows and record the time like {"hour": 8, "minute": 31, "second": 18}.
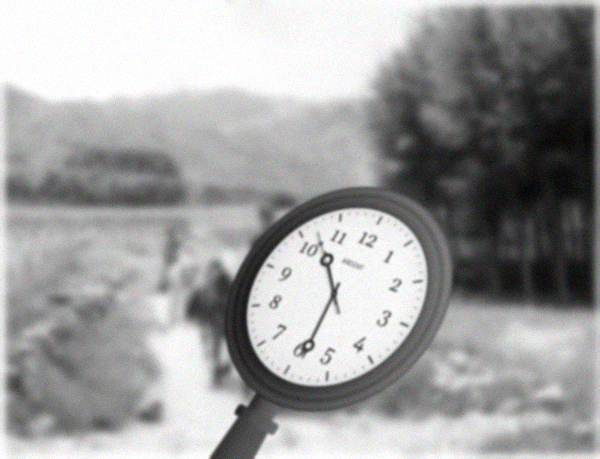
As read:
{"hour": 10, "minute": 28, "second": 52}
